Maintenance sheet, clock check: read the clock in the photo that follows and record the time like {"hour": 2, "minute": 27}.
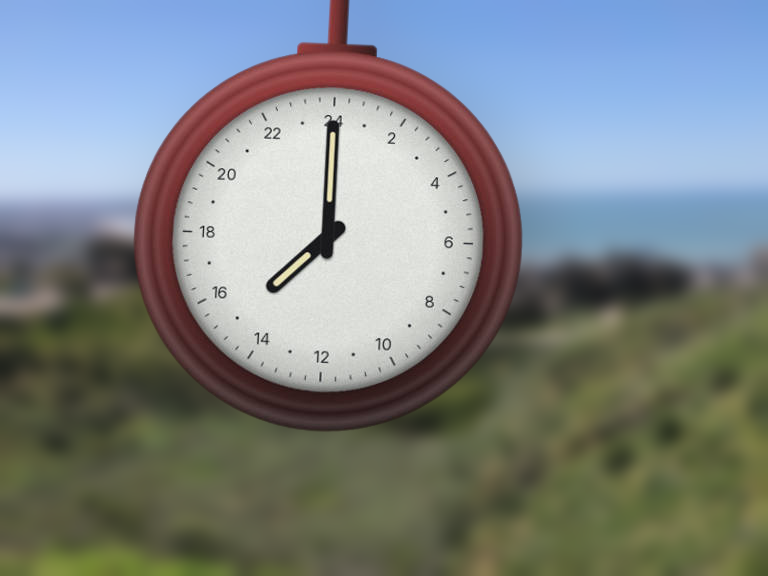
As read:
{"hour": 15, "minute": 0}
